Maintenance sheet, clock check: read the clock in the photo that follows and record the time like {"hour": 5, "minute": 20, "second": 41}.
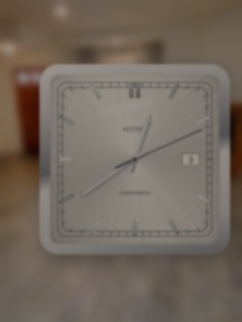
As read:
{"hour": 12, "minute": 39, "second": 11}
